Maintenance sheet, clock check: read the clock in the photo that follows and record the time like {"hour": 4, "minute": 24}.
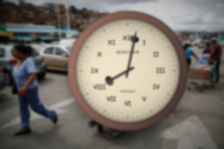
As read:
{"hour": 8, "minute": 2}
